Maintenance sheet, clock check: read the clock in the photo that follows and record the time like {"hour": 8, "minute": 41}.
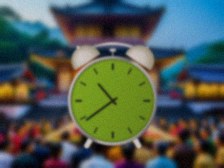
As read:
{"hour": 10, "minute": 39}
